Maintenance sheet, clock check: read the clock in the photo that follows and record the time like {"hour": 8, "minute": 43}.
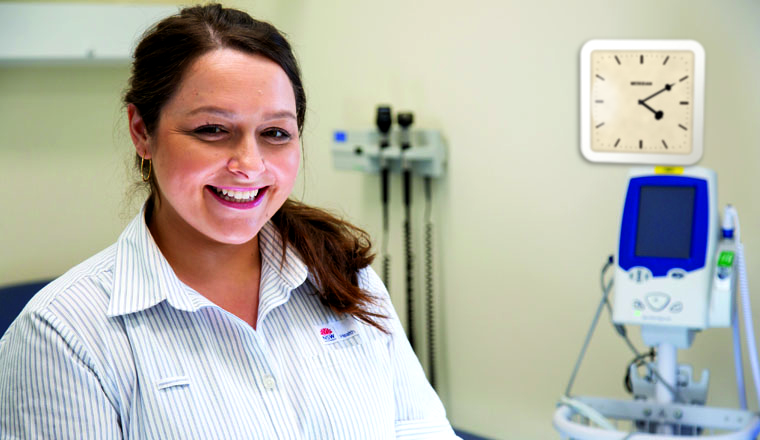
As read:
{"hour": 4, "minute": 10}
